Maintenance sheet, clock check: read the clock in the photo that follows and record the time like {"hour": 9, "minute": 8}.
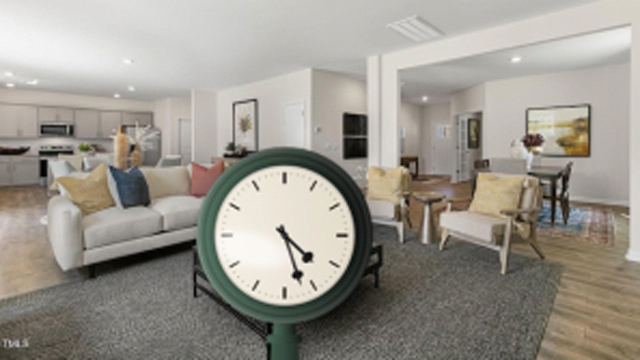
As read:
{"hour": 4, "minute": 27}
